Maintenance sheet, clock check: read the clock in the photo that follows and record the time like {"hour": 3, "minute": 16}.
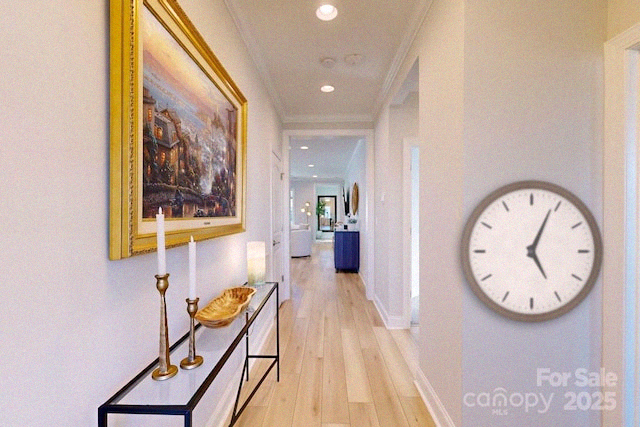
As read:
{"hour": 5, "minute": 4}
